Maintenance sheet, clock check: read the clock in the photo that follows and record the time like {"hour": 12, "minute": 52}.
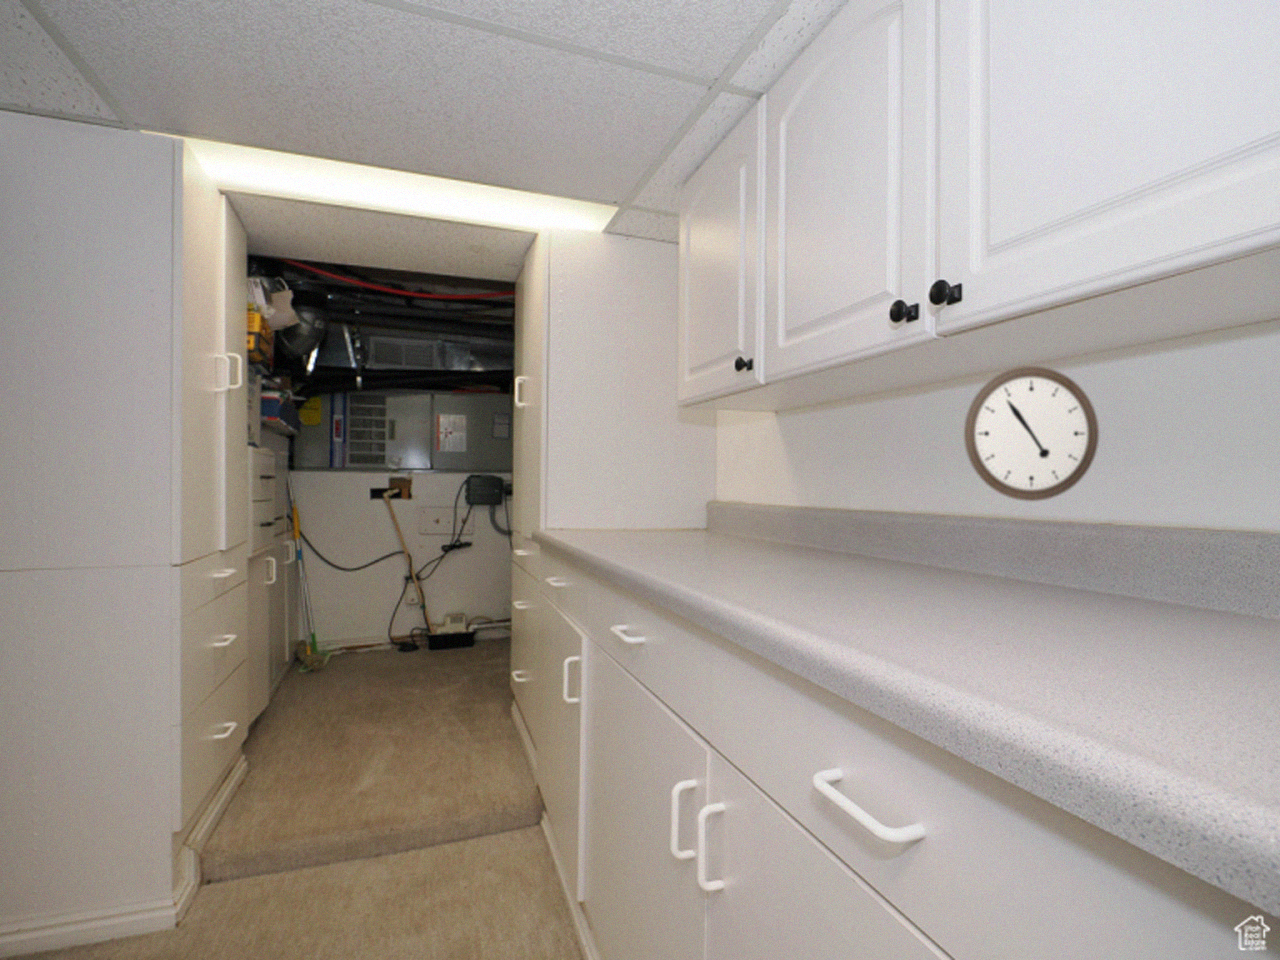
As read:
{"hour": 4, "minute": 54}
